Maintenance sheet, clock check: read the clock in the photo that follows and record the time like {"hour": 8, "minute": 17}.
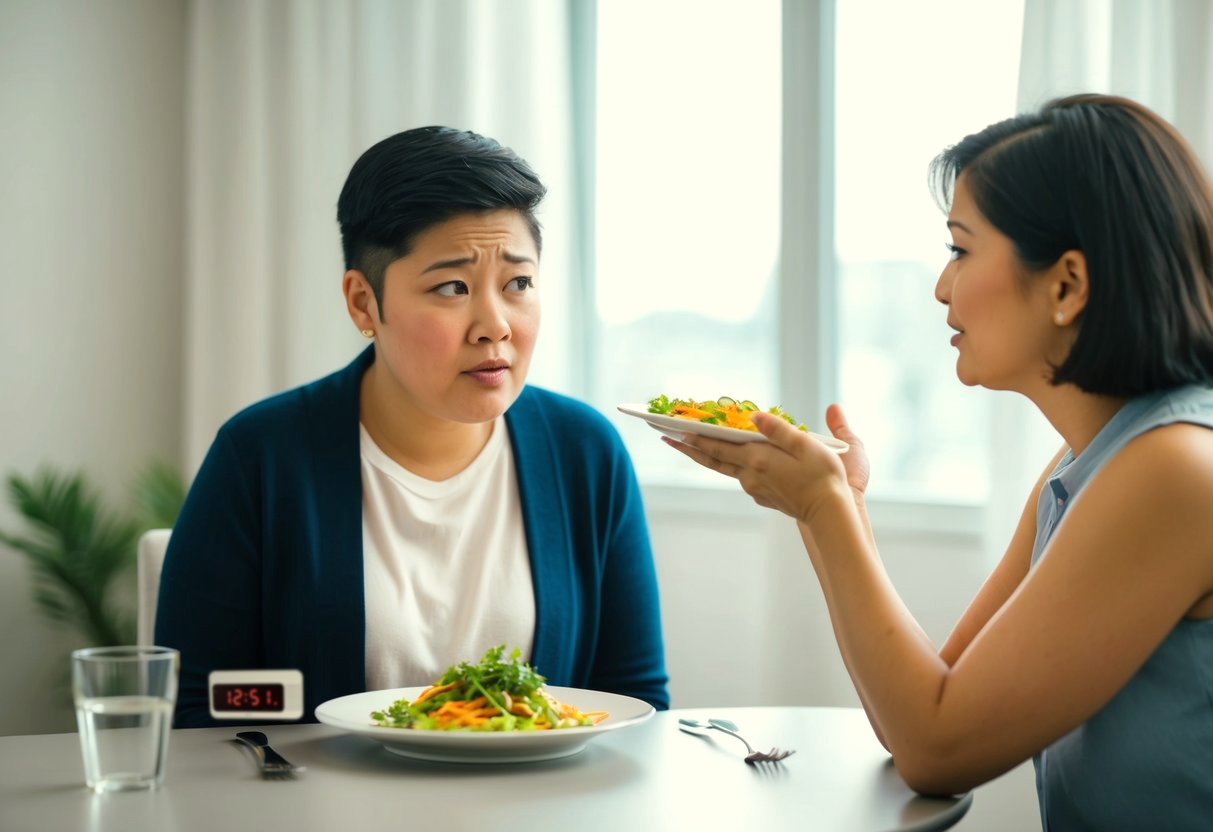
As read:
{"hour": 12, "minute": 51}
